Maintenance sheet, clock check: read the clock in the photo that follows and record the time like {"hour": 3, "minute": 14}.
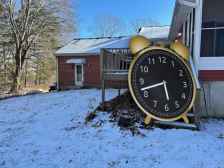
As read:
{"hour": 5, "minute": 42}
